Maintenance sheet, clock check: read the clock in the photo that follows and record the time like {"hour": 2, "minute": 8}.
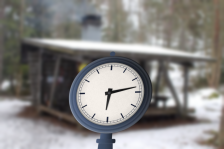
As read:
{"hour": 6, "minute": 13}
